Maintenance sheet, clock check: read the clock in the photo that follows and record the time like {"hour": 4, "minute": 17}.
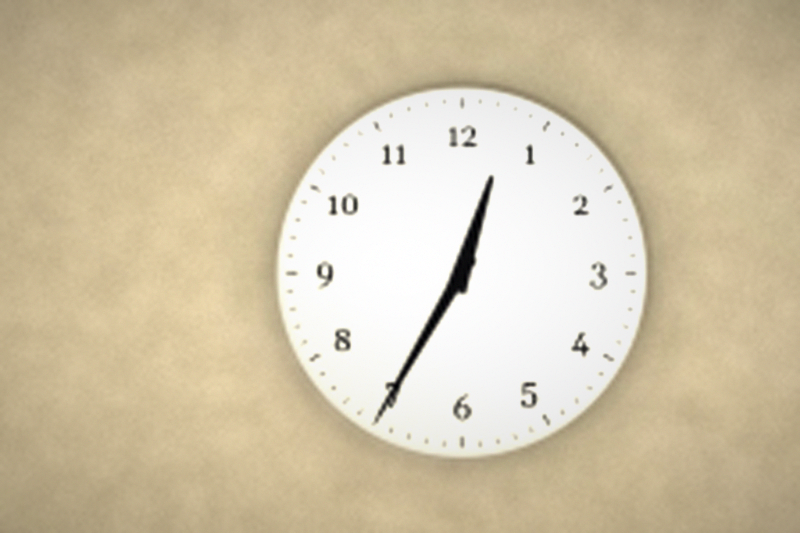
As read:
{"hour": 12, "minute": 35}
